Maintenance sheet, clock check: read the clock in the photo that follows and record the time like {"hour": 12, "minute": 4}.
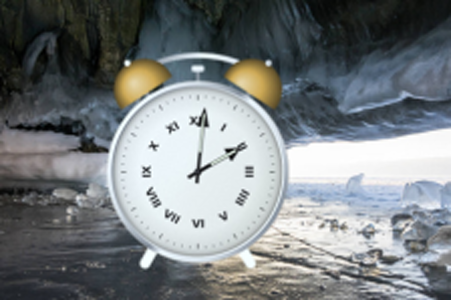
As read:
{"hour": 2, "minute": 1}
